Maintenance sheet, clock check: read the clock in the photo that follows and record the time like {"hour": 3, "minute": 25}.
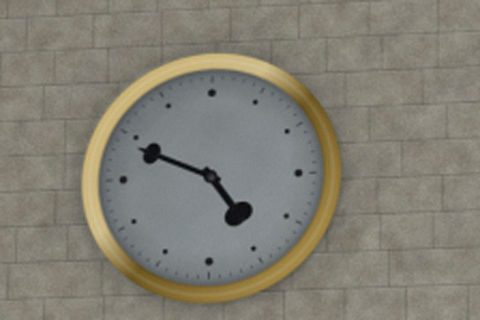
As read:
{"hour": 4, "minute": 49}
